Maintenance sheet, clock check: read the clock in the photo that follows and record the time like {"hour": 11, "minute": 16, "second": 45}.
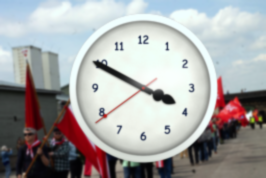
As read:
{"hour": 3, "minute": 49, "second": 39}
